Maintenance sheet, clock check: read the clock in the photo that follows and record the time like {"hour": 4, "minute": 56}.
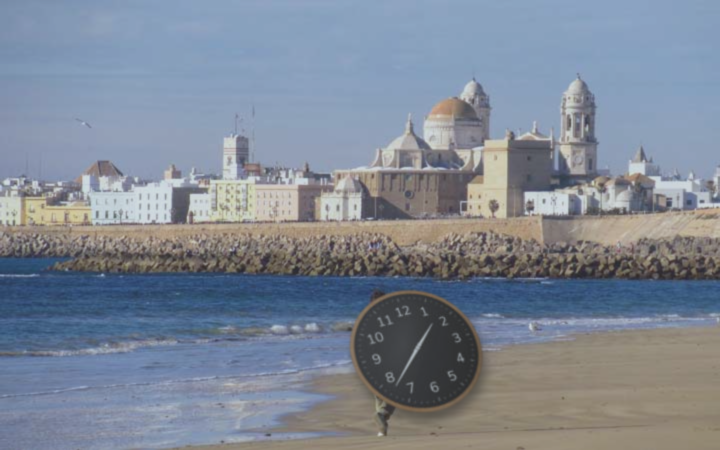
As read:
{"hour": 1, "minute": 38}
